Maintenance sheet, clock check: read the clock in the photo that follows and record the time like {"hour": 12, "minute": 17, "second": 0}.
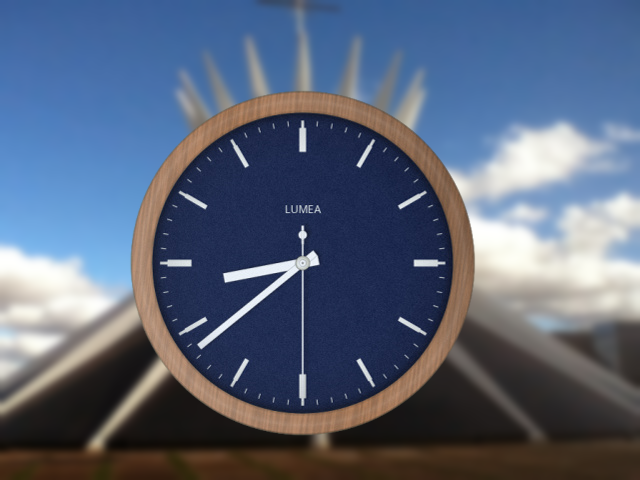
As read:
{"hour": 8, "minute": 38, "second": 30}
